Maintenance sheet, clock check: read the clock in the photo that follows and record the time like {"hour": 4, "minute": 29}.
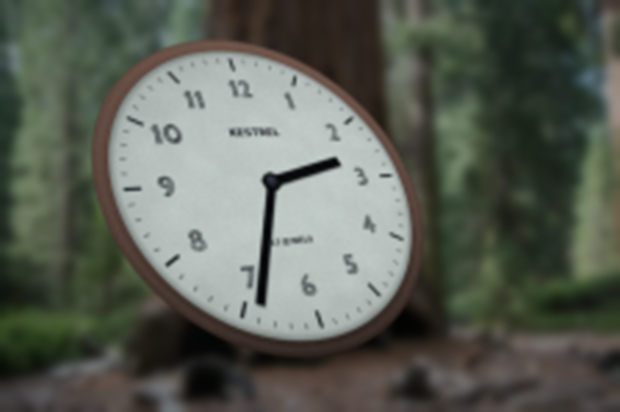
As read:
{"hour": 2, "minute": 34}
